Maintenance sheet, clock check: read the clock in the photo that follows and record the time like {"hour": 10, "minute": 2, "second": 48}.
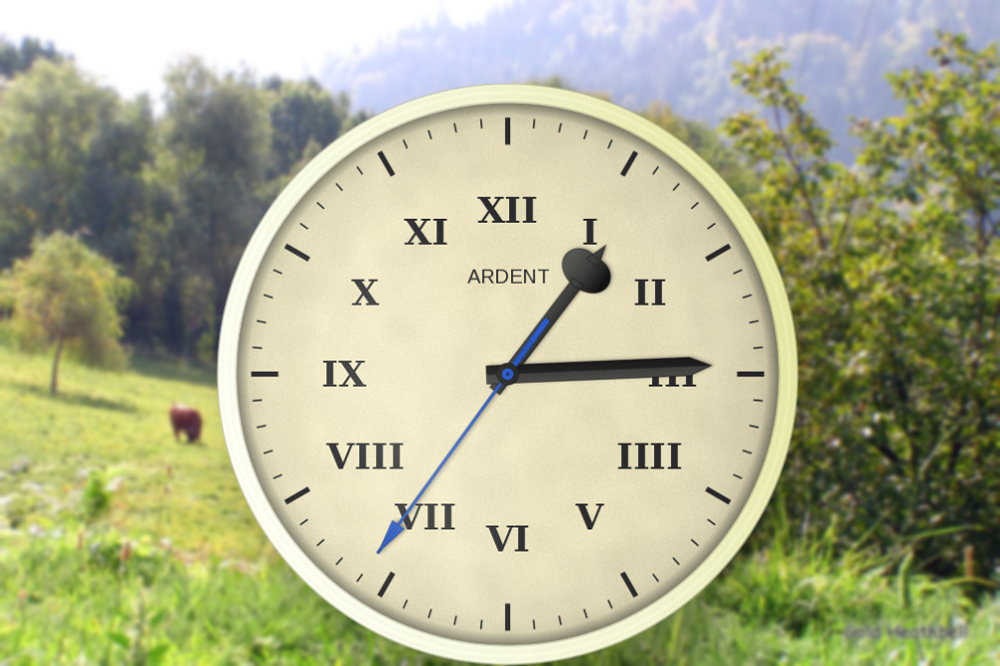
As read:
{"hour": 1, "minute": 14, "second": 36}
